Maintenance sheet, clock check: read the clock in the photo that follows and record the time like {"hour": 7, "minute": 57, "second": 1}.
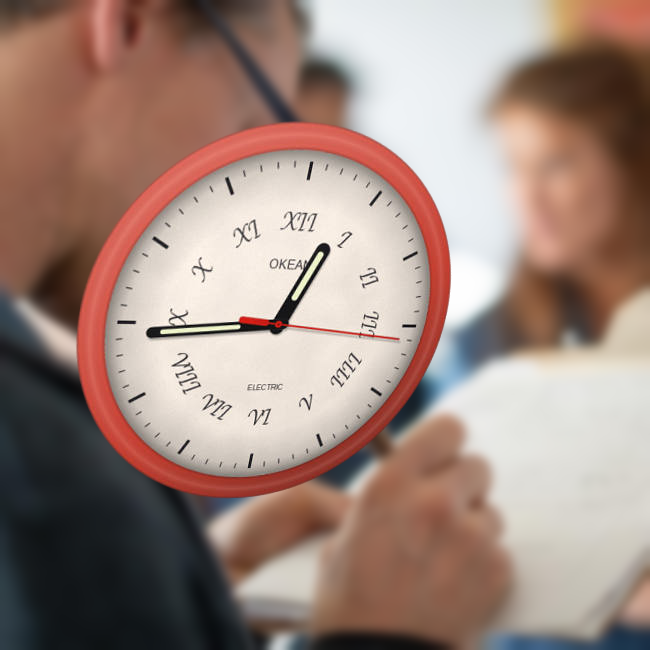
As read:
{"hour": 12, "minute": 44, "second": 16}
